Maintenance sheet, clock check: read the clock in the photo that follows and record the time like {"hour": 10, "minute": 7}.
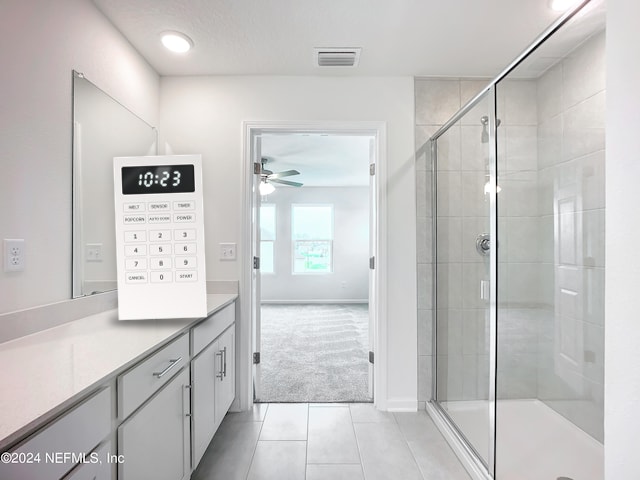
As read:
{"hour": 10, "minute": 23}
